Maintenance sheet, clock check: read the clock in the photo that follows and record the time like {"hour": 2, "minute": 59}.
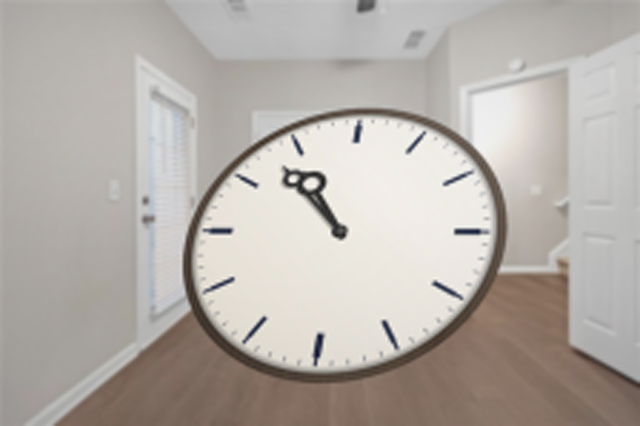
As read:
{"hour": 10, "minute": 53}
